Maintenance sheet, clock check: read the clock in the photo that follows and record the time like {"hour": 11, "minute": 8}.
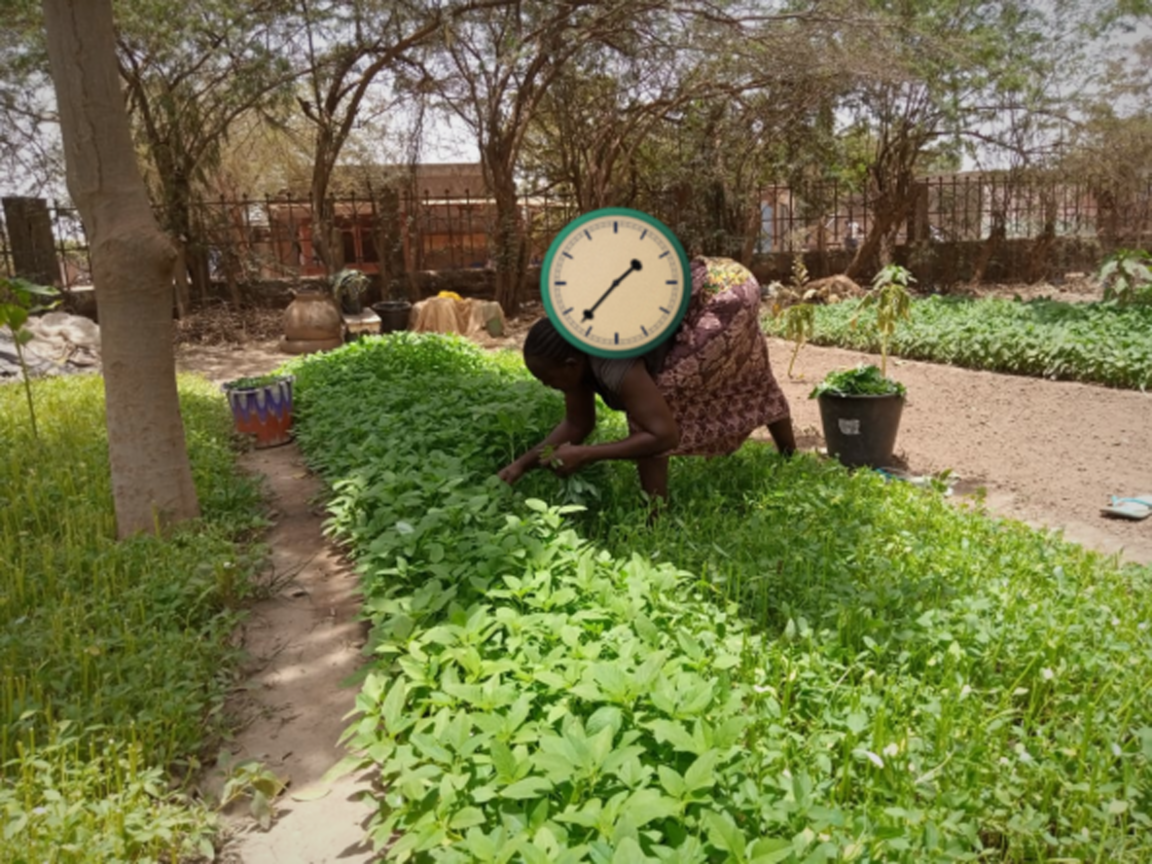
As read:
{"hour": 1, "minute": 37}
